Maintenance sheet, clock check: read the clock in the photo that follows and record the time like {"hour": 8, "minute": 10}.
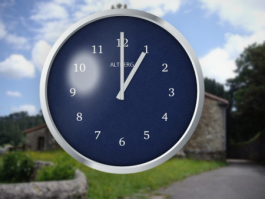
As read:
{"hour": 1, "minute": 0}
